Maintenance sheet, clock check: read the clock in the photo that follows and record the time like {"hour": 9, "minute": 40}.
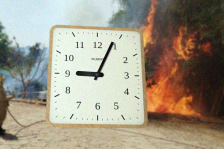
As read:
{"hour": 9, "minute": 4}
